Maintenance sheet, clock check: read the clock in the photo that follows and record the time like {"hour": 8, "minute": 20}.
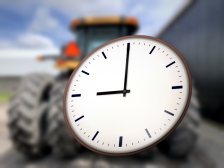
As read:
{"hour": 9, "minute": 0}
